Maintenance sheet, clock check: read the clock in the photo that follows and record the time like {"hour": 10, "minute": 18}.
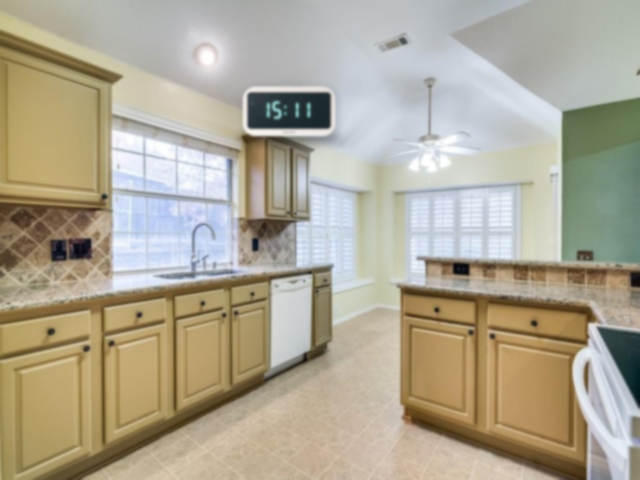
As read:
{"hour": 15, "minute": 11}
